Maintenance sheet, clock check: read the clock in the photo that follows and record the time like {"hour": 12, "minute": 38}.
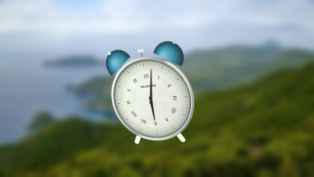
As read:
{"hour": 6, "minute": 2}
